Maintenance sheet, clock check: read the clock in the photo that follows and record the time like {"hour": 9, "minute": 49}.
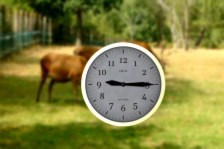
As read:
{"hour": 9, "minute": 15}
